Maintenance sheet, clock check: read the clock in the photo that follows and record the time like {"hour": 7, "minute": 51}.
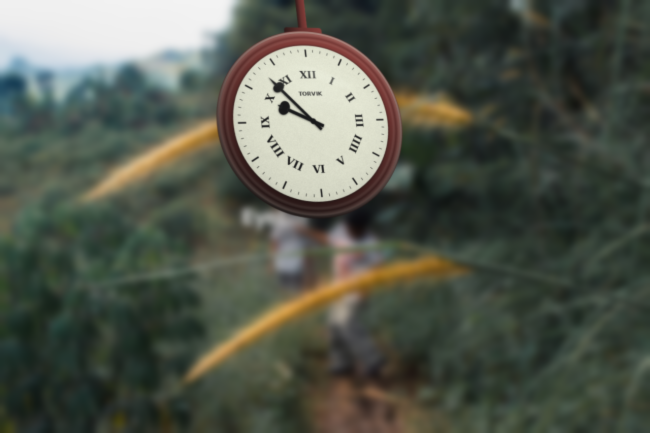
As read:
{"hour": 9, "minute": 53}
